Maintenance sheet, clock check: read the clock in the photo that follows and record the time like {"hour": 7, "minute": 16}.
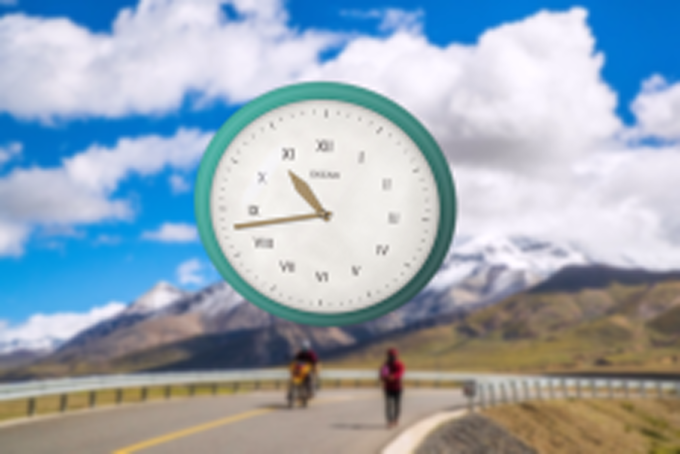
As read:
{"hour": 10, "minute": 43}
